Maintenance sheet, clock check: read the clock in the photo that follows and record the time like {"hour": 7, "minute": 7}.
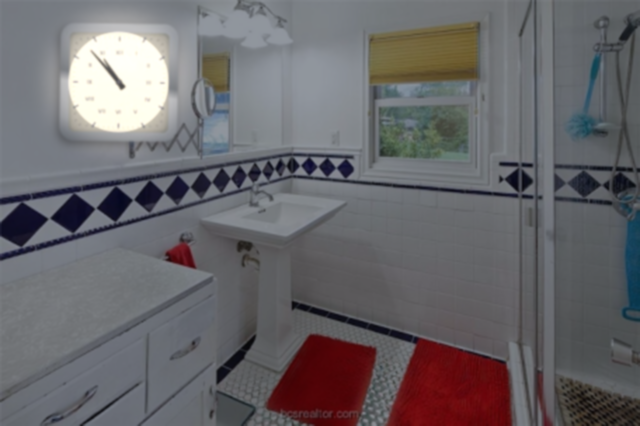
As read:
{"hour": 10, "minute": 53}
